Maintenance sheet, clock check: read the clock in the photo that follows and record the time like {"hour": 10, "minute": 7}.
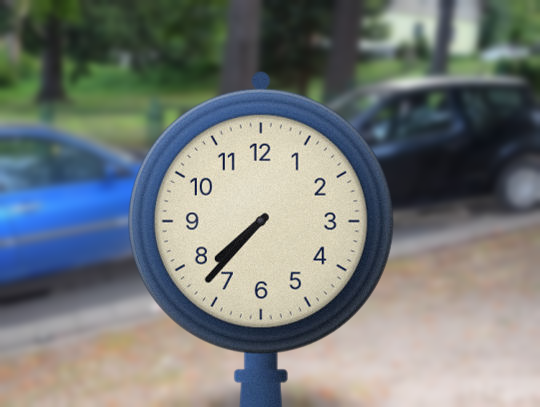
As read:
{"hour": 7, "minute": 37}
